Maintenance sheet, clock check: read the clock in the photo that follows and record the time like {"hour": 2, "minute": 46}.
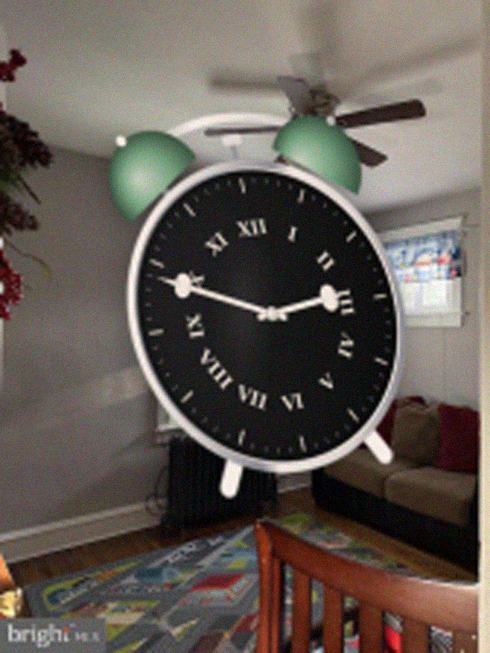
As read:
{"hour": 2, "minute": 49}
